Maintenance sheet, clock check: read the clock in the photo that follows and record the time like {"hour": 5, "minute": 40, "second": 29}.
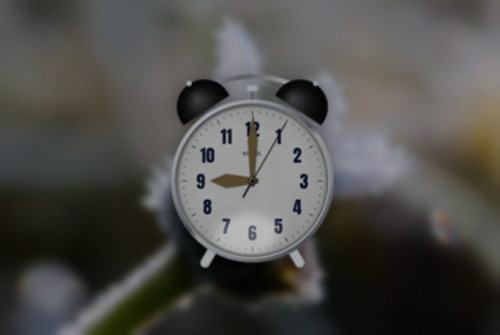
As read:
{"hour": 9, "minute": 0, "second": 5}
